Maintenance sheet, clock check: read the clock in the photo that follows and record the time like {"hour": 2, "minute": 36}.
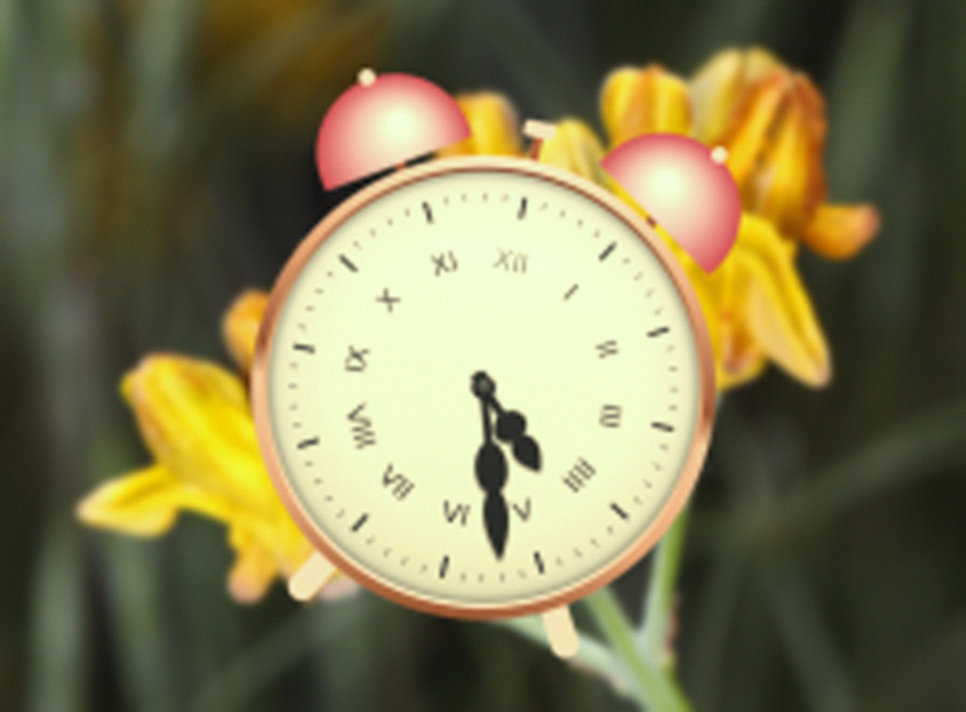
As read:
{"hour": 4, "minute": 27}
